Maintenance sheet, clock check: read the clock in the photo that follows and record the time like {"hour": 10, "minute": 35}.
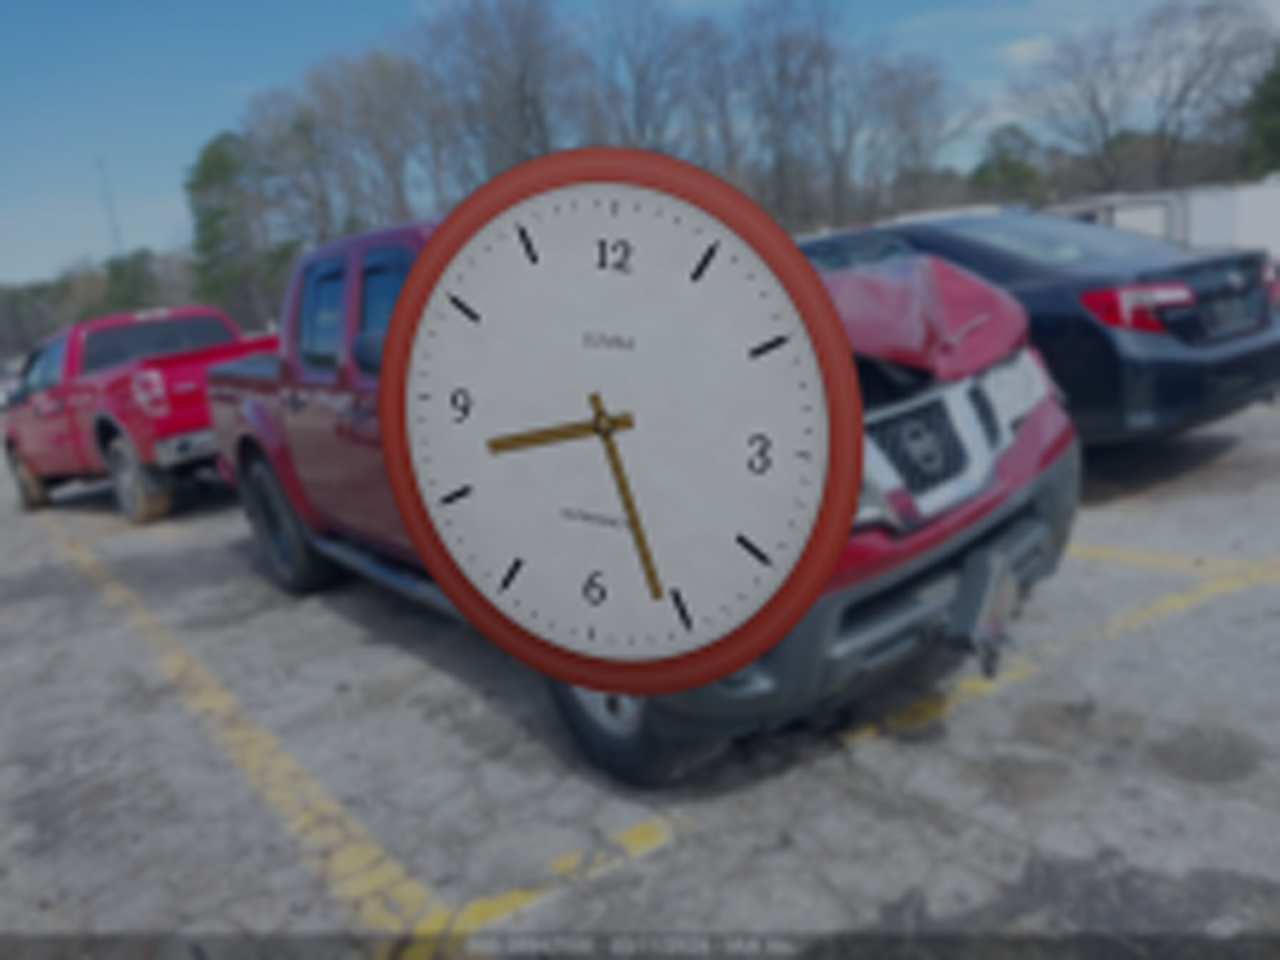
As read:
{"hour": 8, "minute": 26}
